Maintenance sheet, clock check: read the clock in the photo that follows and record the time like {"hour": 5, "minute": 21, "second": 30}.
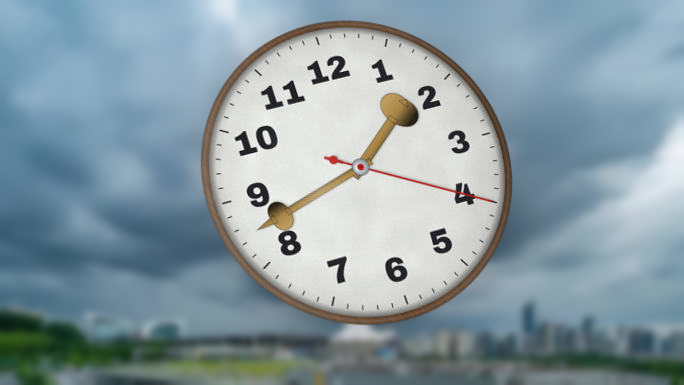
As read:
{"hour": 1, "minute": 42, "second": 20}
